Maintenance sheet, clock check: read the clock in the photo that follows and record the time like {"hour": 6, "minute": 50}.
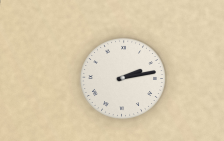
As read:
{"hour": 2, "minute": 13}
